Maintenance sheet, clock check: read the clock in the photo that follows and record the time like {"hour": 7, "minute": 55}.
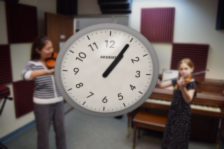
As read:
{"hour": 1, "minute": 5}
